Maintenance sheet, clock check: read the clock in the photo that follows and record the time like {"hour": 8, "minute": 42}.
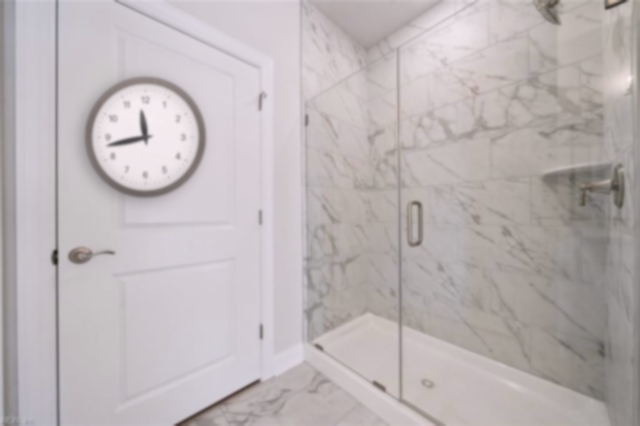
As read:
{"hour": 11, "minute": 43}
